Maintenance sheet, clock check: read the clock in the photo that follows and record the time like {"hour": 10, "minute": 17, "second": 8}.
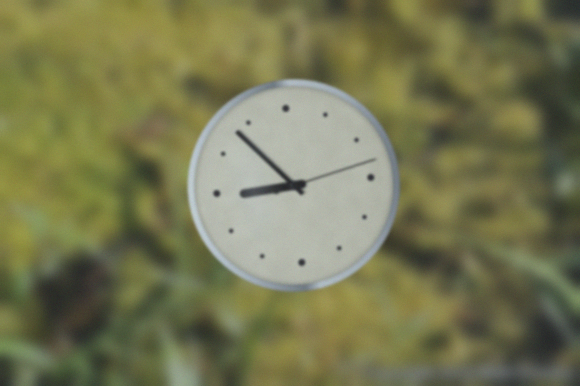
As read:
{"hour": 8, "minute": 53, "second": 13}
